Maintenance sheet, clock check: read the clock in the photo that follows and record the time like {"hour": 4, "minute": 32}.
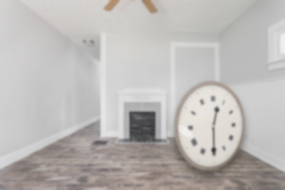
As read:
{"hour": 12, "minute": 30}
